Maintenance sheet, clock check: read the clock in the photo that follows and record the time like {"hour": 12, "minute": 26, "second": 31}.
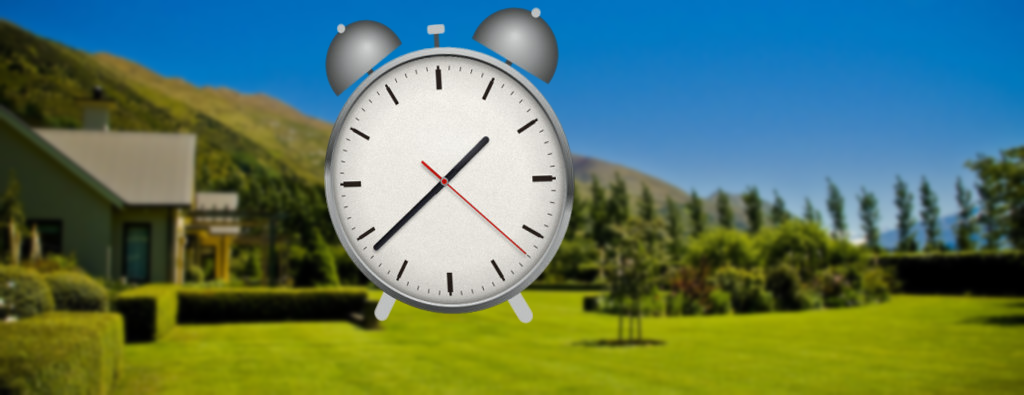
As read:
{"hour": 1, "minute": 38, "second": 22}
